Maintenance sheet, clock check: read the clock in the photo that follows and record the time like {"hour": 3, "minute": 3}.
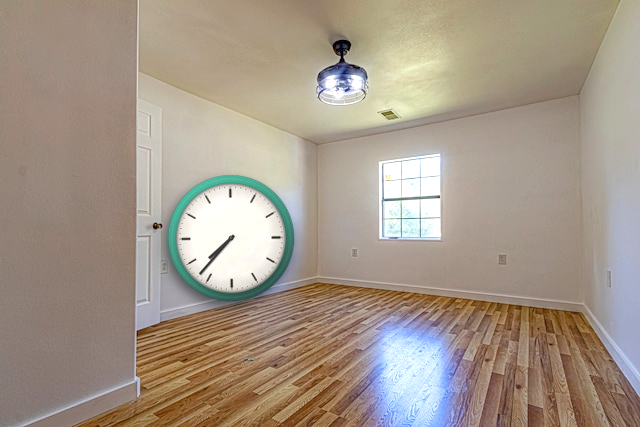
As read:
{"hour": 7, "minute": 37}
